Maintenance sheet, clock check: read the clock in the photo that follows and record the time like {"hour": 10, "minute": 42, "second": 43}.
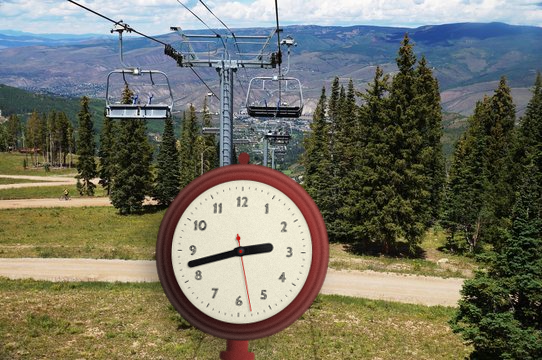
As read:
{"hour": 2, "minute": 42, "second": 28}
